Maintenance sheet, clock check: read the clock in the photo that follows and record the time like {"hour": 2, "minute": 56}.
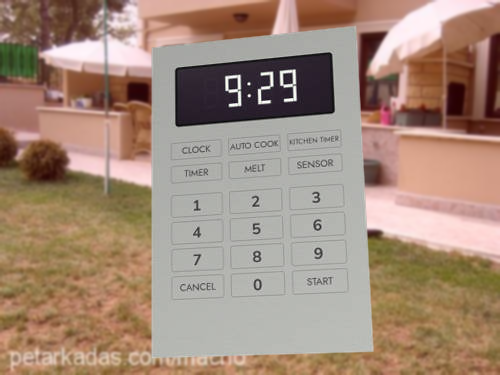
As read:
{"hour": 9, "minute": 29}
